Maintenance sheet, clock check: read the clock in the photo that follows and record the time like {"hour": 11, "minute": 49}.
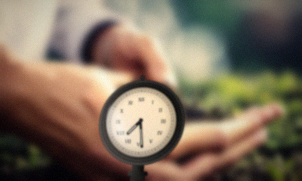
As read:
{"hour": 7, "minute": 29}
